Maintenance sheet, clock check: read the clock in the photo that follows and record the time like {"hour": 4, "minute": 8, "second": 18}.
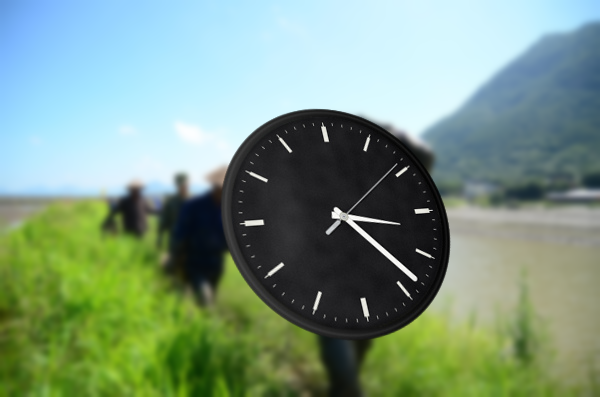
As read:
{"hour": 3, "minute": 23, "second": 9}
